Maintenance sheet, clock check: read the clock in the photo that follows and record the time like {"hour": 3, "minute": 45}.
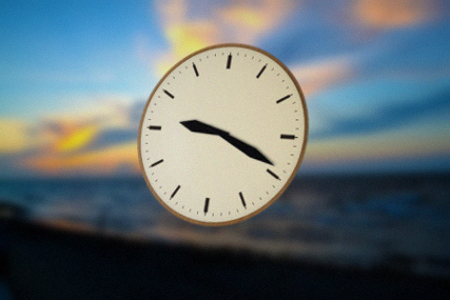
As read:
{"hour": 9, "minute": 19}
